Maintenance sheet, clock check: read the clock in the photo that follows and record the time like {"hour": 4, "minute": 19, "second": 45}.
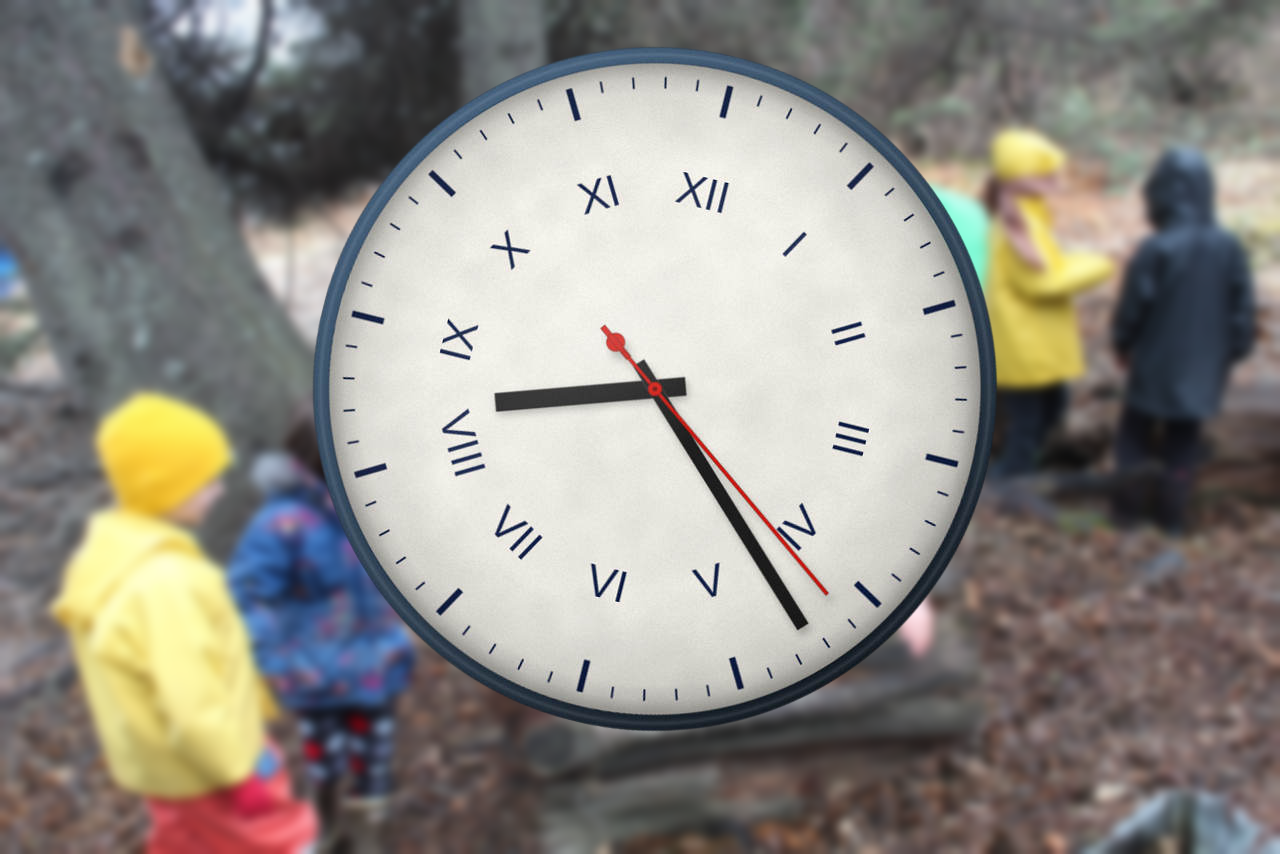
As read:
{"hour": 8, "minute": 22, "second": 21}
